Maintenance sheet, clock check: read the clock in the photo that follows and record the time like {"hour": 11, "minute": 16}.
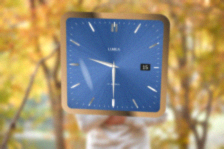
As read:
{"hour": 9, "minute": 30}
